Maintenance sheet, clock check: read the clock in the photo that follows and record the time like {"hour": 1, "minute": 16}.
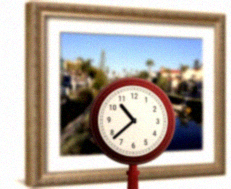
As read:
{"hour": 10, "minute": 38}
